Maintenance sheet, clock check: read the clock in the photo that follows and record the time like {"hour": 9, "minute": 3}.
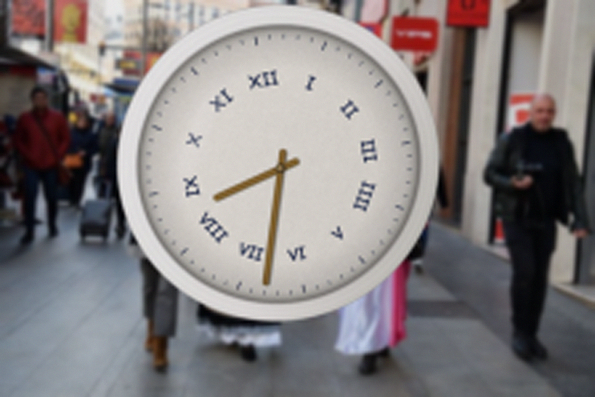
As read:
{"hour": 8, "minute": 33}
